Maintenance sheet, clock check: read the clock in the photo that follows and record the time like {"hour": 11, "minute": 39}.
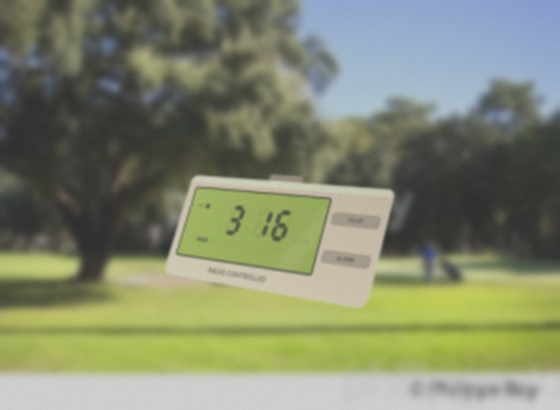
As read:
{"hour": 3, "minute": 16}
